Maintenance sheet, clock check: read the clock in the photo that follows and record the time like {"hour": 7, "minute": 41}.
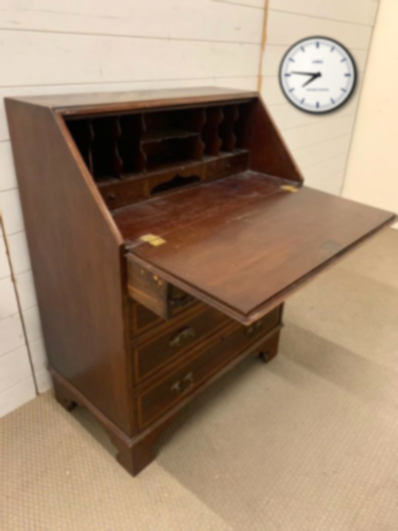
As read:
{"hour": 7, "minute": 46}
